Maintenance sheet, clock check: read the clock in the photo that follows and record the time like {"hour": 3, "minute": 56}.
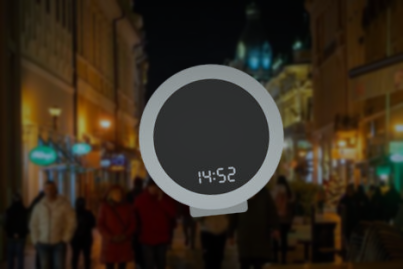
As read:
{"hour": 14, "minute": 52}
